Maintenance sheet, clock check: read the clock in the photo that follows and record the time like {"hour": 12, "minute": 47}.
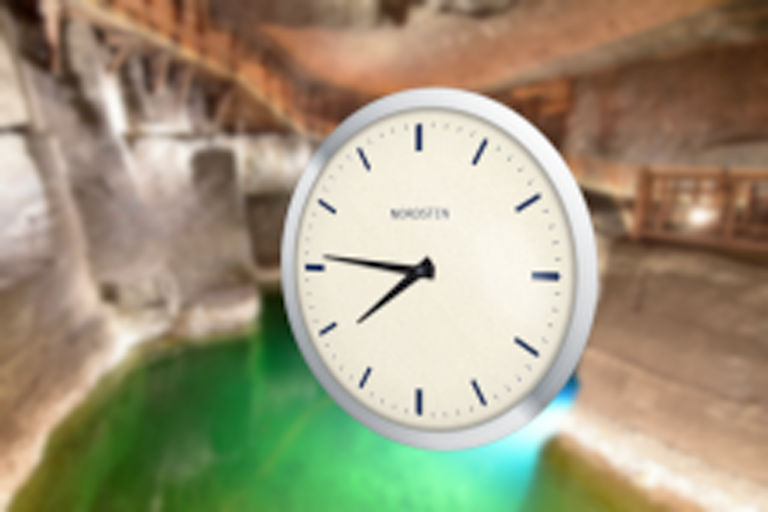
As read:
{"hour": 7, "minute": 46}
